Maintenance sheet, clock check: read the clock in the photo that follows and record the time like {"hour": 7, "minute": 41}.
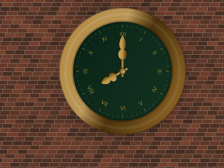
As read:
{"hour": 8, "minute": 0}
